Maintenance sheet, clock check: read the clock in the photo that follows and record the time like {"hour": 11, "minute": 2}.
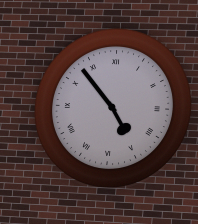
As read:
{"hour": 4, "minute": 53}
